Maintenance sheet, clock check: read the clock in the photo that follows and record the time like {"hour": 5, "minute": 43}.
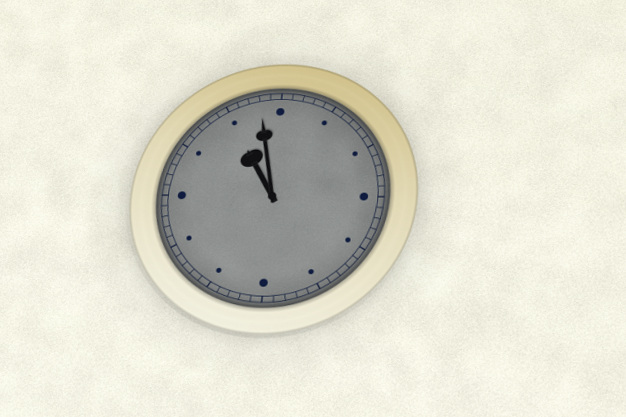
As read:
{"hour": 10, "minute": 58}
